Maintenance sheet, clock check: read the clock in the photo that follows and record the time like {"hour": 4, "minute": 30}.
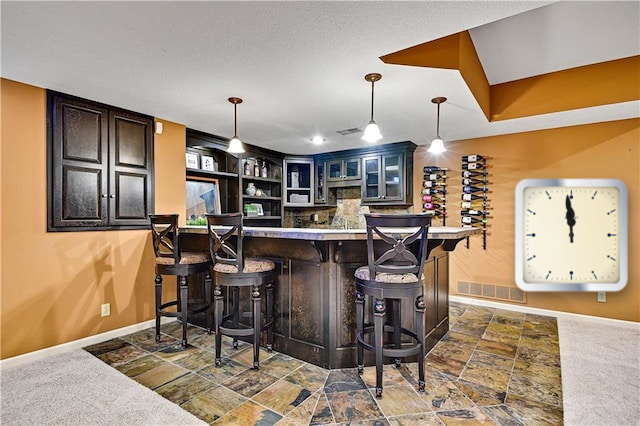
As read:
{"hour": 11, "minute": 59}
